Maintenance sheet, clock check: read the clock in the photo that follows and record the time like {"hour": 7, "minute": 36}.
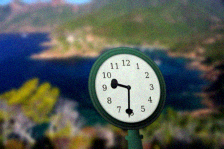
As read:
{"hour": 9, "minute": 31}
